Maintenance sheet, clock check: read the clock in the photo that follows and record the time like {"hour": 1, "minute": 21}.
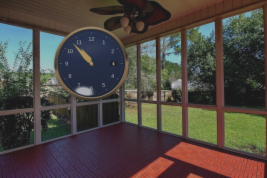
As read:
{"hour": 10, "minute": 53}
